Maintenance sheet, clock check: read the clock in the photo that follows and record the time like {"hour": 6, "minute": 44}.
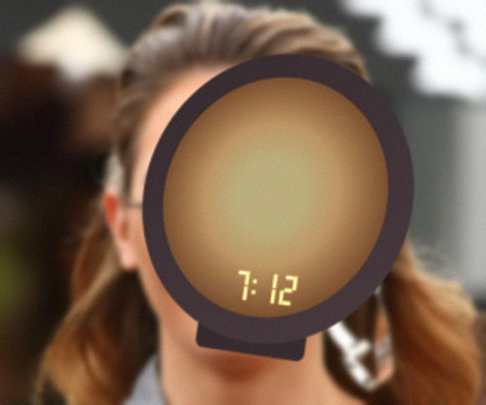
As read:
{"hour": 7, "minute": 12}
